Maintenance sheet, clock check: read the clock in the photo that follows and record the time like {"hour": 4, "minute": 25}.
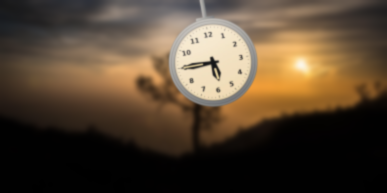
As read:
{"hour": 5, "minute": 45}
